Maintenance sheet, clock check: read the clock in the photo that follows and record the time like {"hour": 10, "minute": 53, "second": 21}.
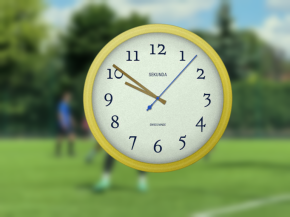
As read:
{"hour": 9, "minute": 51, "second": 7}
